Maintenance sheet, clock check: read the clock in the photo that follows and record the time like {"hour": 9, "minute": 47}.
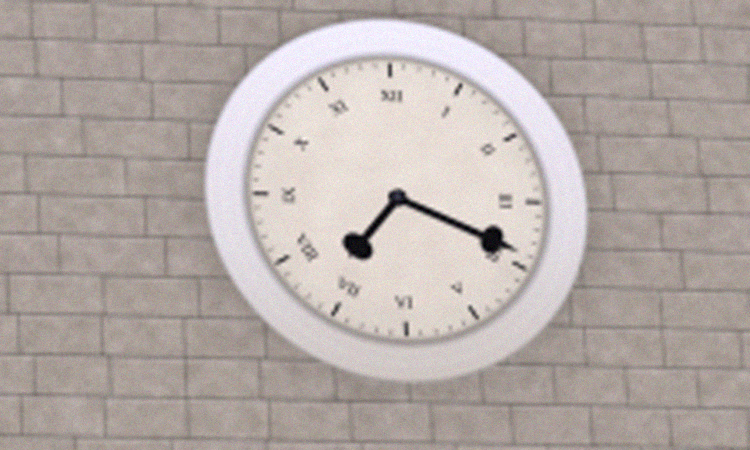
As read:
{"hour": 7, "minute": 19}
